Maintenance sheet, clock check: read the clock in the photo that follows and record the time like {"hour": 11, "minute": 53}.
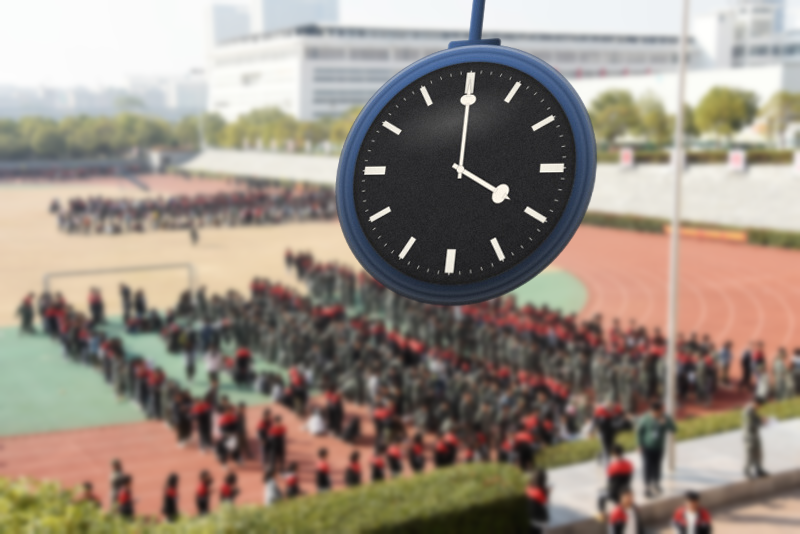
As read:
{"hour": 4, "minute": 0}
